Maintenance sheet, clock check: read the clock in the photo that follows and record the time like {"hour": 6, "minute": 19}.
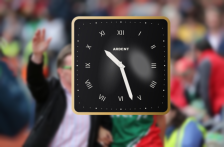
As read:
{"hour": 10, "minute": 27}
